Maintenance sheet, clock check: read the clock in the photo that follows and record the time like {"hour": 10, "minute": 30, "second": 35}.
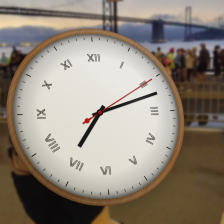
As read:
{"hour": 7, "minute": 12, "second": 10}
